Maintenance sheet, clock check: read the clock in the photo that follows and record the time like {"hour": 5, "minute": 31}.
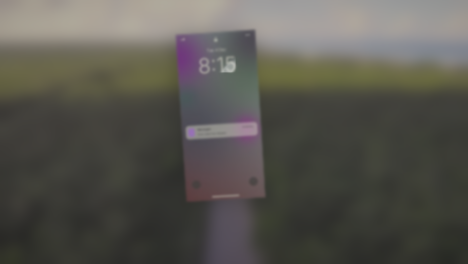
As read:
{"hour": 8, "minute": 15}
